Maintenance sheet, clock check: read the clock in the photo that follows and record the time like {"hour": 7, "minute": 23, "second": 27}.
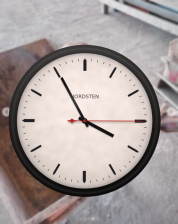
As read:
{"hour": 3, "minute": 55, "second": 15}
